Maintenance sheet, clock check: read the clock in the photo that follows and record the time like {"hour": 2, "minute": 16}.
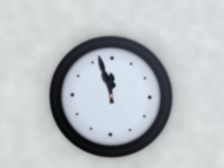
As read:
{"hour": 11, "minute": 57}
